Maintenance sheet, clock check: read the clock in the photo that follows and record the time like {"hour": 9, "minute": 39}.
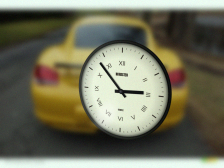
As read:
{"hour": 2, "minute": 53}
